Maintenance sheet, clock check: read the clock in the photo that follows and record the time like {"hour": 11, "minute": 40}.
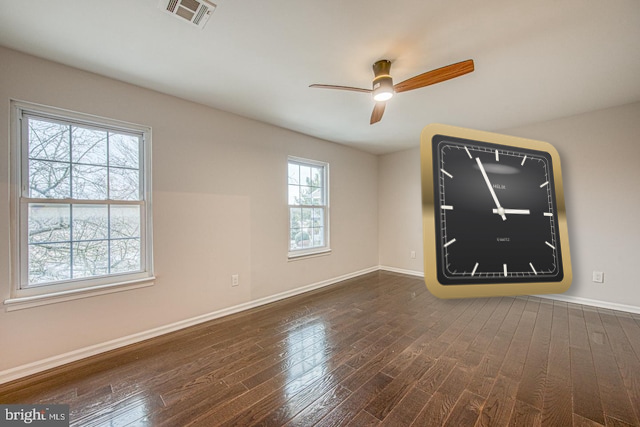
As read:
{"hour": 2, "minute": 56}
